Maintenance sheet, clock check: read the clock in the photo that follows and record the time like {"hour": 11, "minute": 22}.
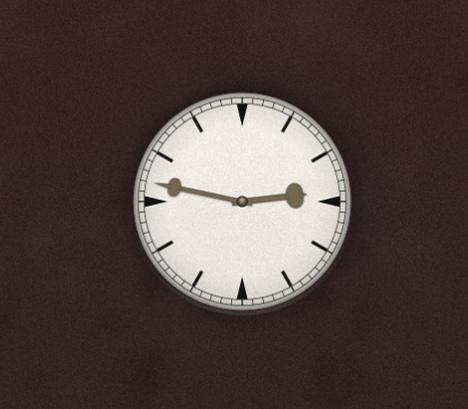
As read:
{"hour": 2, "minute": 47}
